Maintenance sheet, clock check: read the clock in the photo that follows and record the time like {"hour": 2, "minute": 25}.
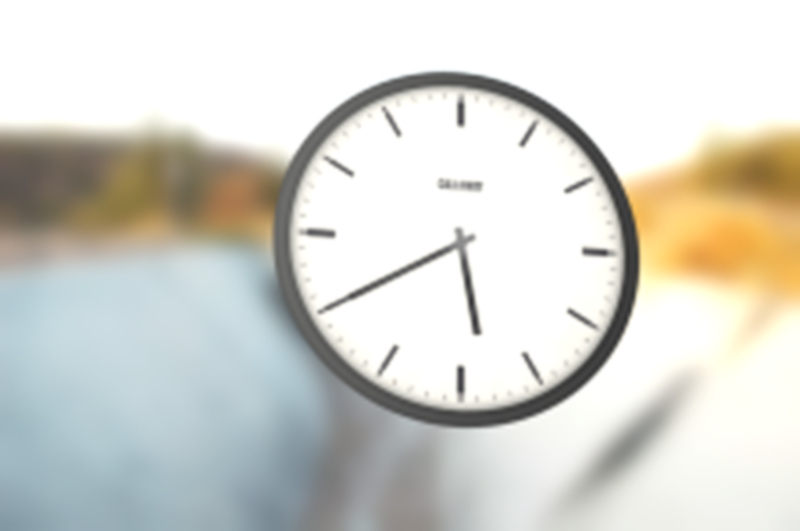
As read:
{"hour": 5, "minute": 40}
